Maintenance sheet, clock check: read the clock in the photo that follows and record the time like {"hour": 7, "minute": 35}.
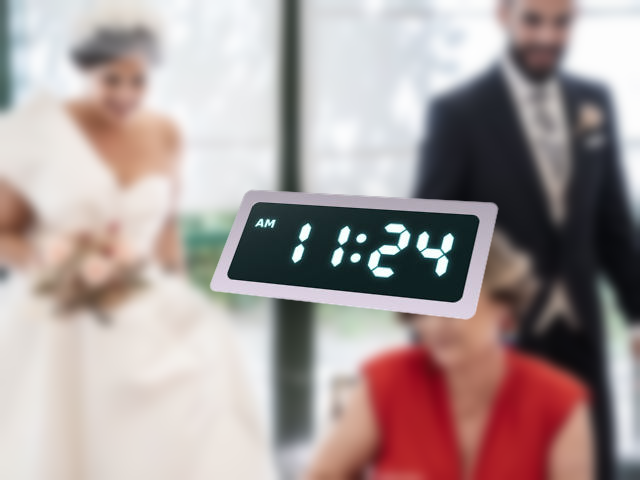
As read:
{"hour": 11, "minute": 24}
